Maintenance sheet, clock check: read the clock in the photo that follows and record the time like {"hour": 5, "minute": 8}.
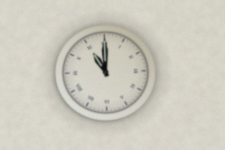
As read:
{"hour": 11, "minute": 0}
